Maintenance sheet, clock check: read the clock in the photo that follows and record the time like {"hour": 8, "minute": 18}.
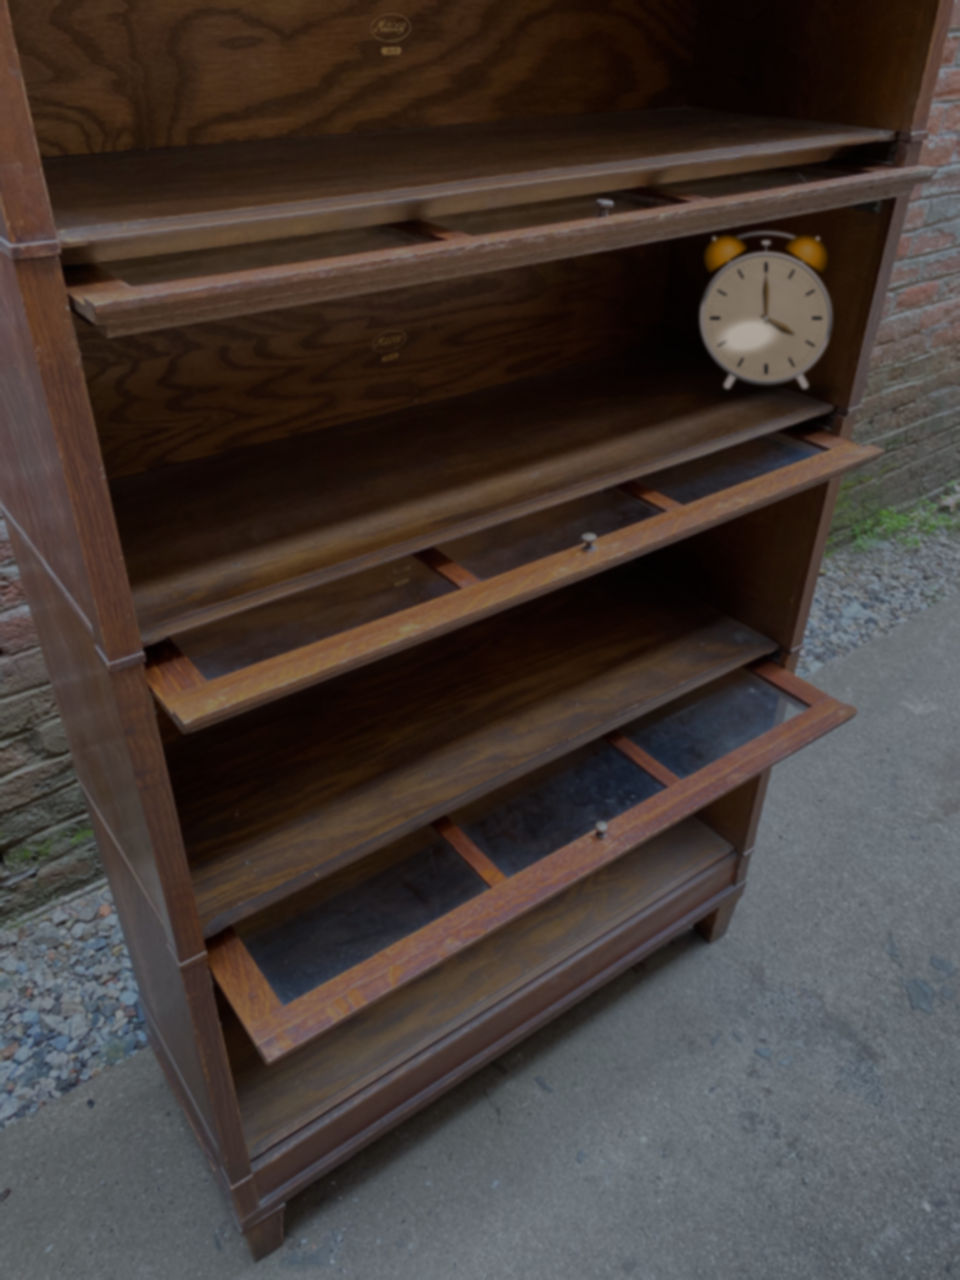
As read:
{"hour": 4, "minute": 0}
